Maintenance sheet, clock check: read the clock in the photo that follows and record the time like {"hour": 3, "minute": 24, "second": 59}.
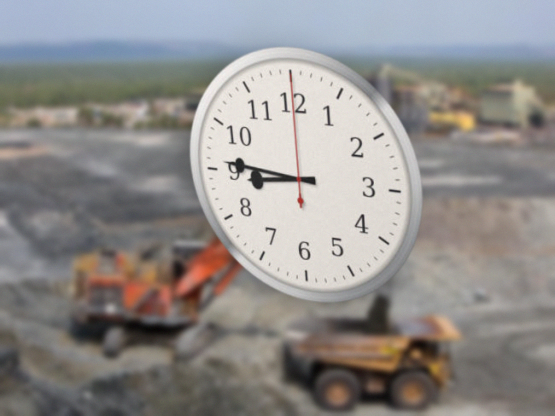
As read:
{"hour": 8, "minute": 46, "second": 0}
